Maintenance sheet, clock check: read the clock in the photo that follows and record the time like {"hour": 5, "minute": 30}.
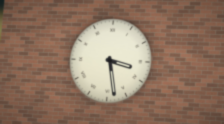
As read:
{"hour": 3, "minute": 28}
